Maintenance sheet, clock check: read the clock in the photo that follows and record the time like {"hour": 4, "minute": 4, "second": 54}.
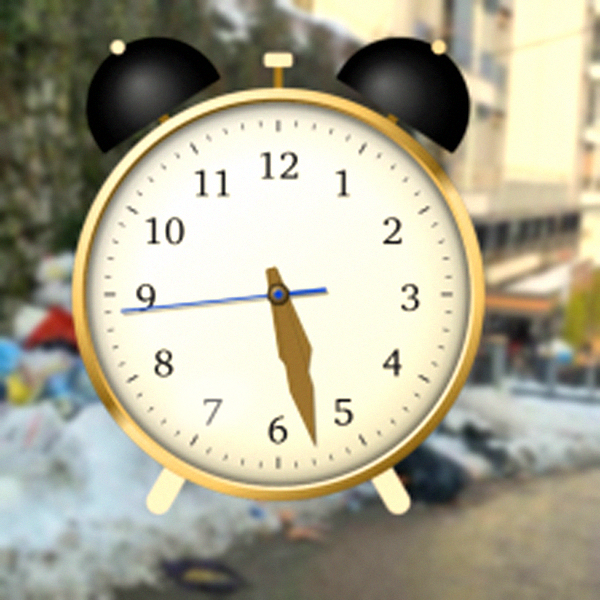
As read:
{"hour": 5, "minute": 27, "second": 44}
